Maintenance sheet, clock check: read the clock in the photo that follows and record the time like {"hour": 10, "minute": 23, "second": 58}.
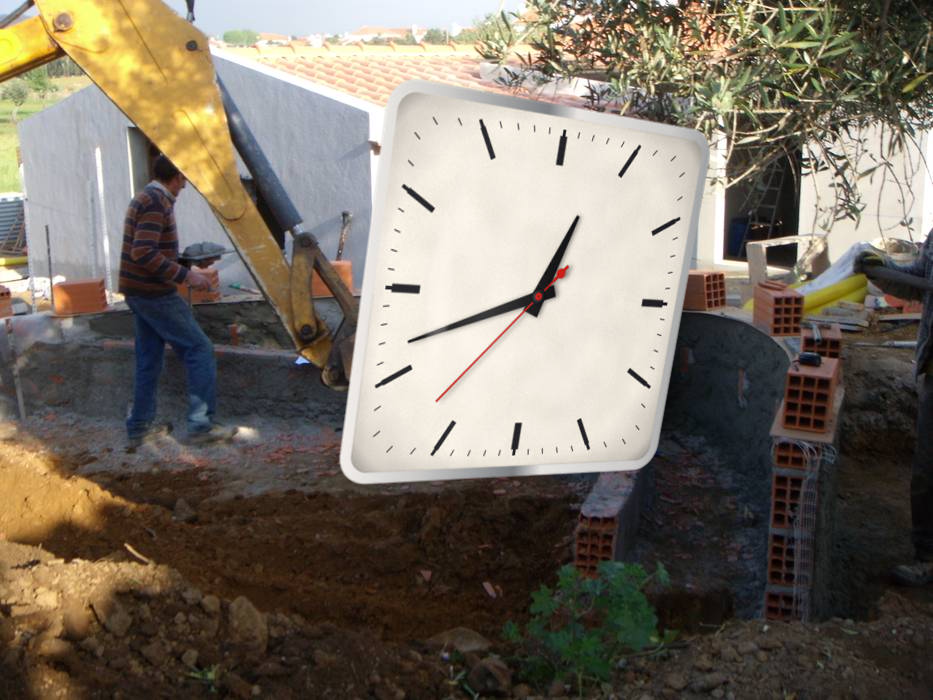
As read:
{"hour": 12, "minute": 41, "second": 37}
